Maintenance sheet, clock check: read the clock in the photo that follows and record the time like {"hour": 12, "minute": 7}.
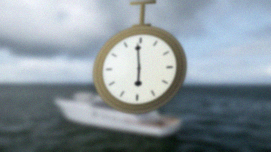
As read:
{"hour": 5, "minute": 59}
